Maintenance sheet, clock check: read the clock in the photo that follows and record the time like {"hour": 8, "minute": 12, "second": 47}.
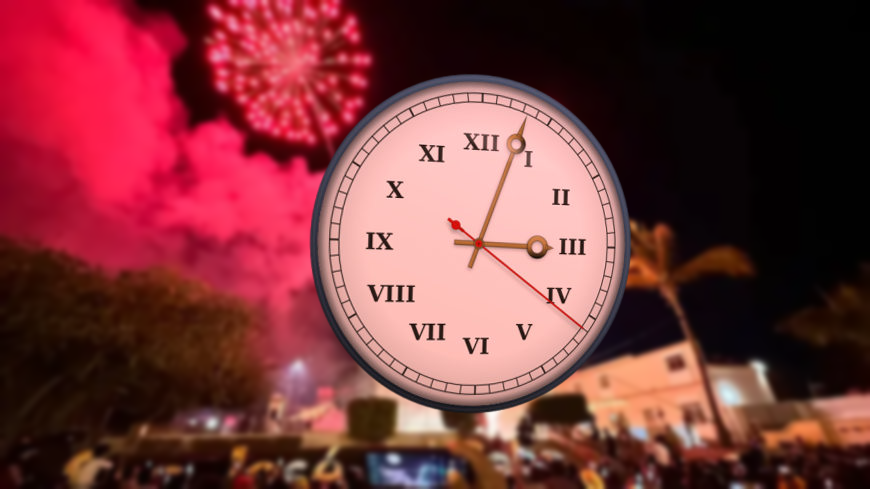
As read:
{"hour": 3, "minute": 3, "second": 21}
